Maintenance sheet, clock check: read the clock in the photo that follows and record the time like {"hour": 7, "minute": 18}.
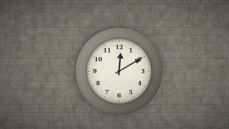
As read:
{"hour": 12, "minute": 10}
